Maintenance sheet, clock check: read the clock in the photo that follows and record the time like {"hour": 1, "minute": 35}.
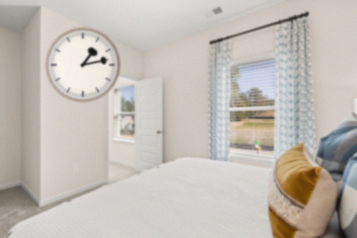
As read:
{"hour": 1, "minute": 13}
